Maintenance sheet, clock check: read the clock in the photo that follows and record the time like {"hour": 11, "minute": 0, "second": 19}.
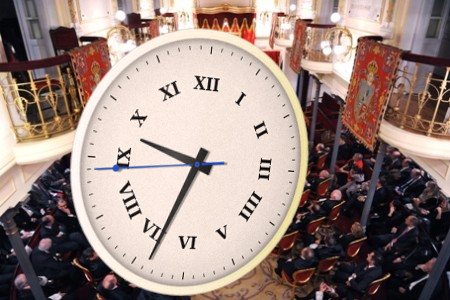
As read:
{"hour": 9, "minute": 33, "second": 44}
